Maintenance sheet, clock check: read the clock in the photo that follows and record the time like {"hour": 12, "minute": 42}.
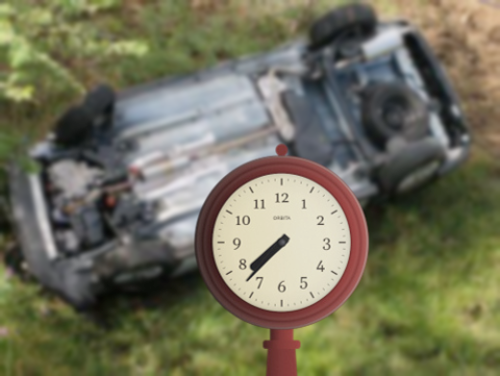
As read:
{"hour": 7, "minute": 37}
